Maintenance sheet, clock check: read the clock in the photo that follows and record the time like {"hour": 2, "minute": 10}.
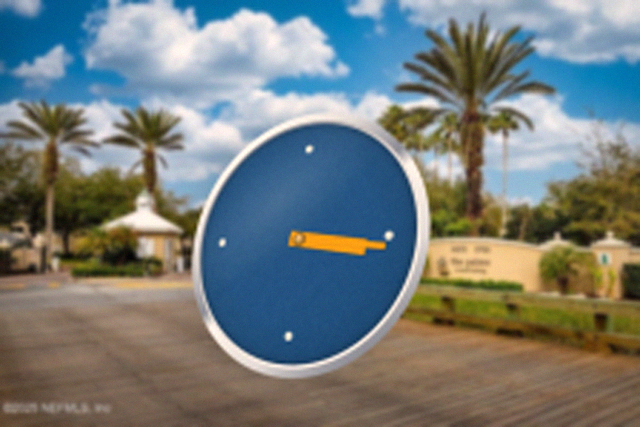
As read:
{"hour": 3, "minute": 16}
